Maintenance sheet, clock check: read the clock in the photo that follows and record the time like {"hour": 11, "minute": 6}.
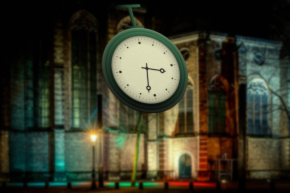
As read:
{"hour": 3, "minute": 32}
